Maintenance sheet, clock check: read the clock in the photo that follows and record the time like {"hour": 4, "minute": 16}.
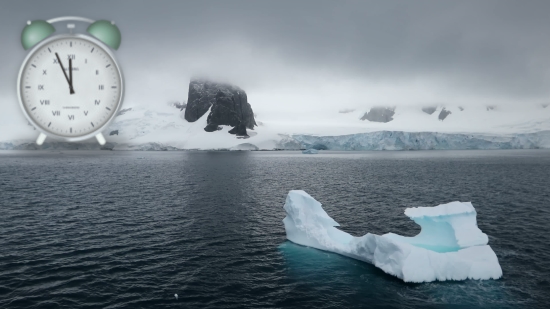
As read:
{"hour": 11, "minute": 56}
